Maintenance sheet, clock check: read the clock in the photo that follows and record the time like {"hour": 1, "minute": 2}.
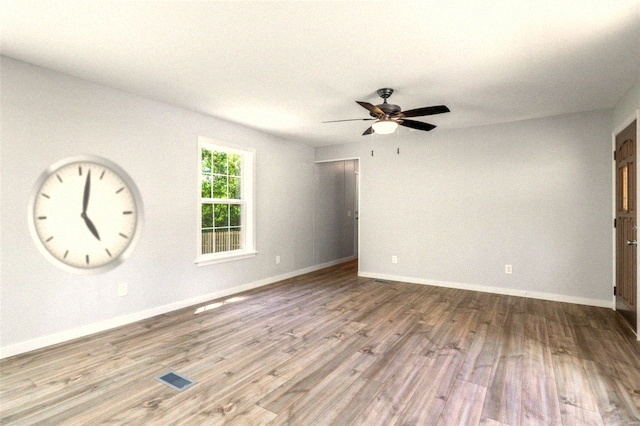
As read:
{"hour": 5, "minute": 2}
